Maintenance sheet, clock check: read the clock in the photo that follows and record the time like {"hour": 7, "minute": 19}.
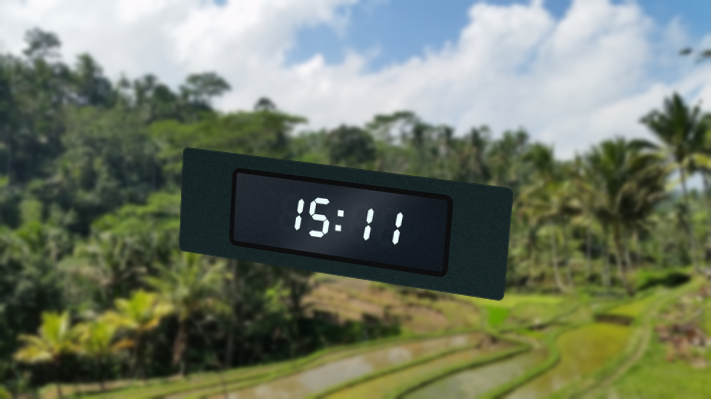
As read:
{"hour": 15, "minute": 11}
